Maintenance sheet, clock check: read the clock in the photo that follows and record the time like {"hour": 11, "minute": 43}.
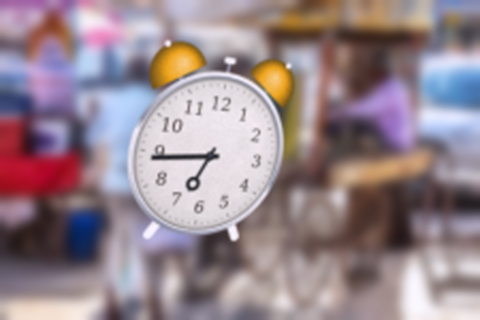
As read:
{"hour": 6, "minute": 44}
